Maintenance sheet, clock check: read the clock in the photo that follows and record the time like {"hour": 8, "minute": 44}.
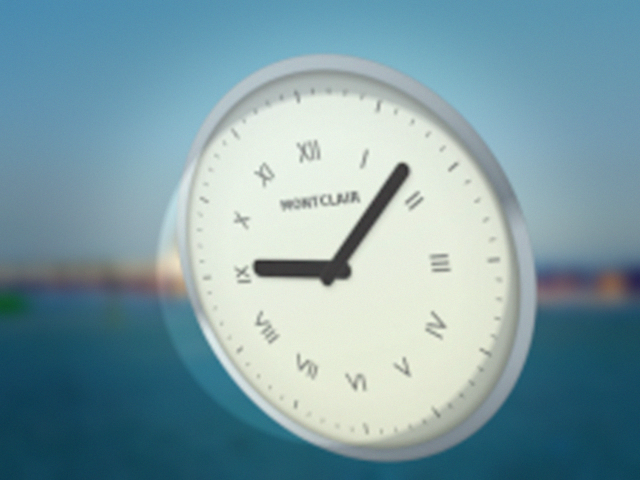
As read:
{"hour": 9, "minute": 8}
